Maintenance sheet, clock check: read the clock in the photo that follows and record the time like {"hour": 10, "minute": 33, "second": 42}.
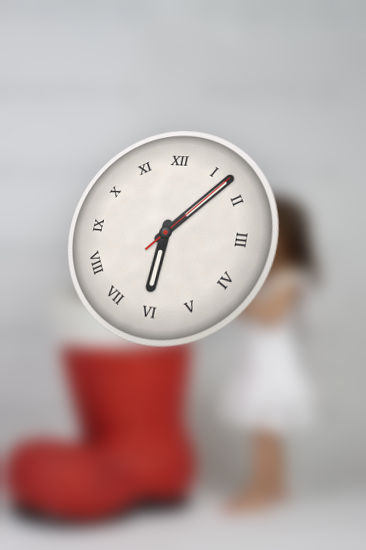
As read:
{"hour": 6, "minute": 7, "second": 7}
